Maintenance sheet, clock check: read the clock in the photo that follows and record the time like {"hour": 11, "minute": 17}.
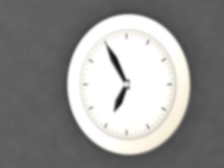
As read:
{"hour": 6, "minute": 55}
